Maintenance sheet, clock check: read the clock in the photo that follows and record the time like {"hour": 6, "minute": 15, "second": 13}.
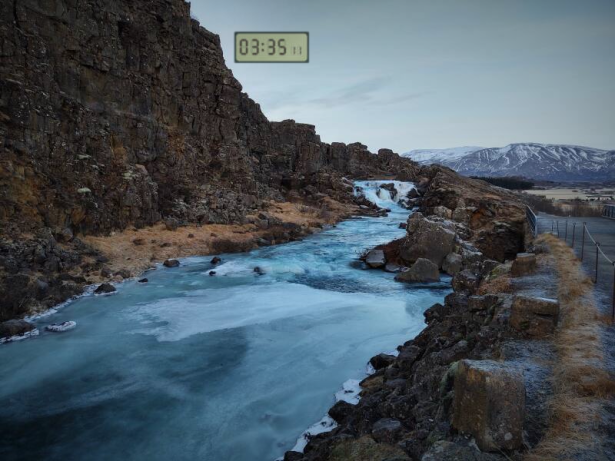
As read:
{"hour": 3, "minute": 35, "second": 11}
